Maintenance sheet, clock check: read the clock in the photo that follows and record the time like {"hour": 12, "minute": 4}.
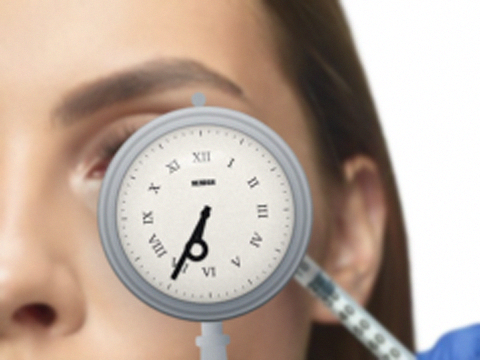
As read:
{"hour": 6, "minute": 35}
